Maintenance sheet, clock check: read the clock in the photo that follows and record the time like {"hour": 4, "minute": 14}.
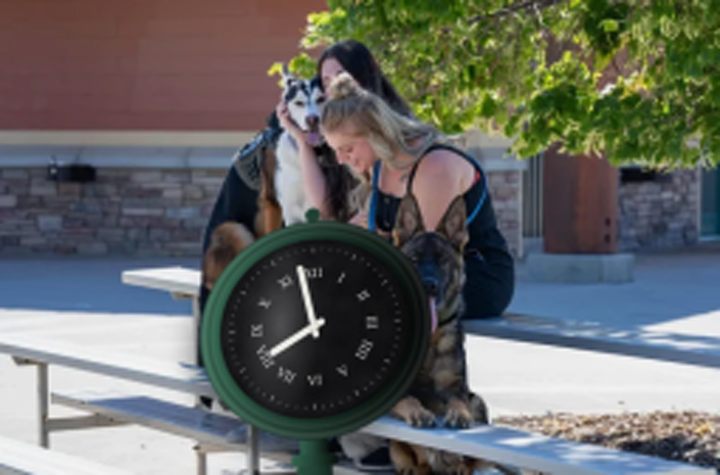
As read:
{"hour": 7, "minute": 58}
